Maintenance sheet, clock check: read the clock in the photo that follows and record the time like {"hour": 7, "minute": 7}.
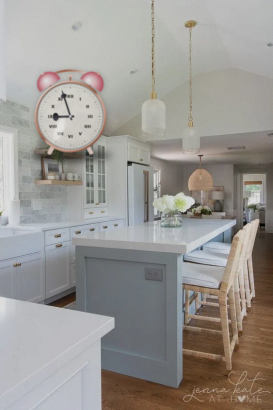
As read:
{"hour": 8, "minute": 57}
